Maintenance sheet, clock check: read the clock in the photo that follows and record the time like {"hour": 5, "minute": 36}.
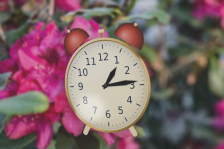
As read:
{"hour": 1, "minute": 14}
